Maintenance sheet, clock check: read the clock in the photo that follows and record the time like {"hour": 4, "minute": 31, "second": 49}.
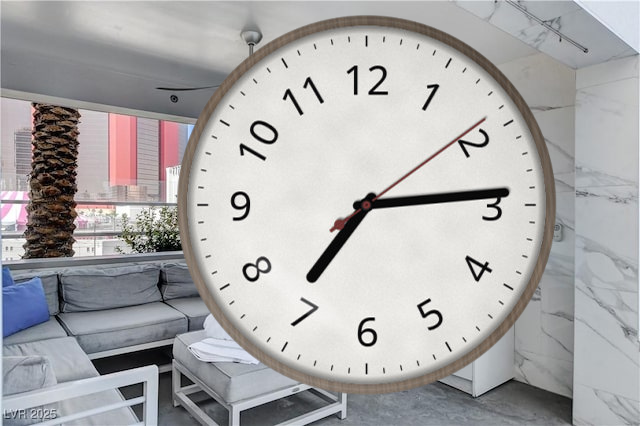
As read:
{"hour": 7, "minute": 14, "second": 9}
